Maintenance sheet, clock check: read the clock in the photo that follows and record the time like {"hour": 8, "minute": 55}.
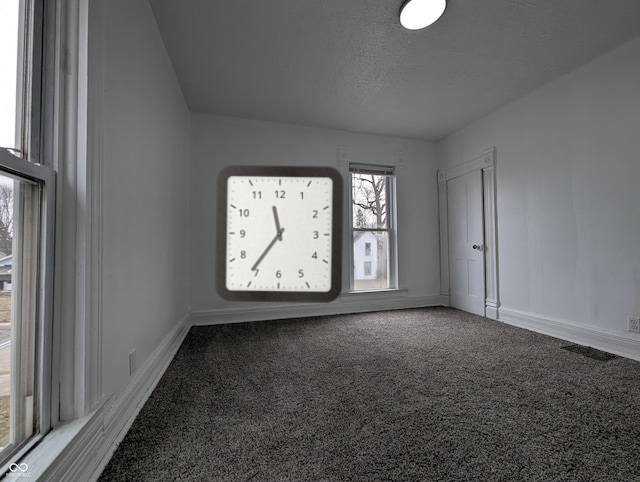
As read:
{"hour": 11, "minute": 36}
